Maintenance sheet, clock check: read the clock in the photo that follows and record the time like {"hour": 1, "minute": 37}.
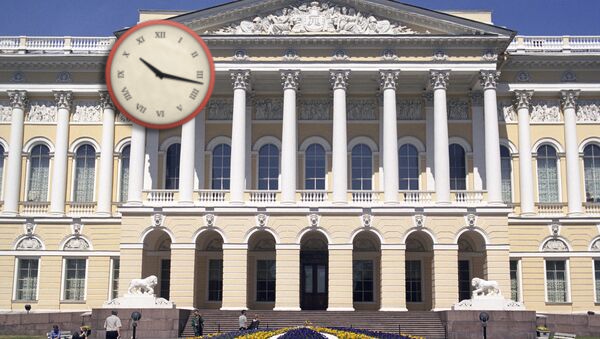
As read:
{"hour": 10, "minute": 17}
